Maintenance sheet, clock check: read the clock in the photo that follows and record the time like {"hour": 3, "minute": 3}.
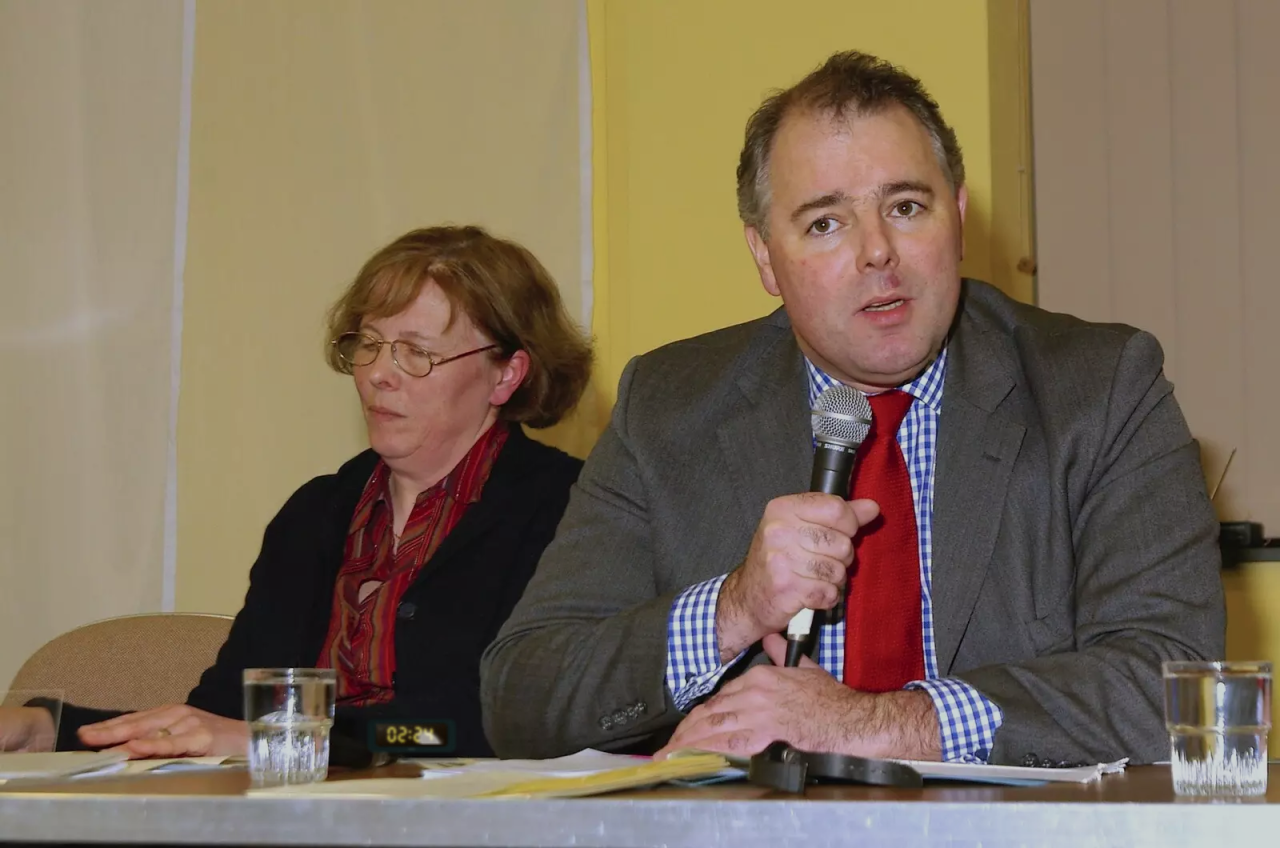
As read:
{"hour": 2, "minute": 24}
